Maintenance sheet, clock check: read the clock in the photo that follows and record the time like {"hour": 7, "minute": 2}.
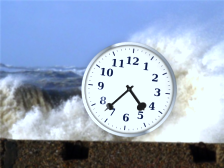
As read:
{"hour": 4, "minute": 37}
